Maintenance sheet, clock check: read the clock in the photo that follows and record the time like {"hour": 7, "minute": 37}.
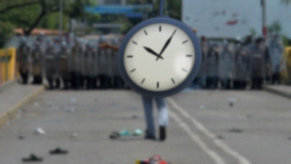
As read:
{"hour": 10, "minute": 5}
